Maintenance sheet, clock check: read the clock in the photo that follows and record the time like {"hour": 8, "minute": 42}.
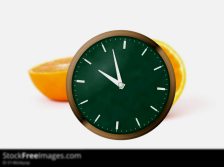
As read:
{"hour": 9, "minute": 57}
